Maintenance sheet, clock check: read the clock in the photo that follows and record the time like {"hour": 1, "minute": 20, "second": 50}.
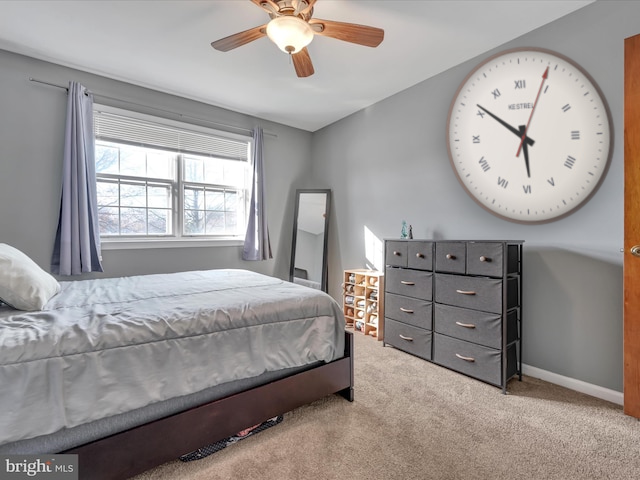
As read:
{"hour": 5, "minute": 51, "second": 4}
